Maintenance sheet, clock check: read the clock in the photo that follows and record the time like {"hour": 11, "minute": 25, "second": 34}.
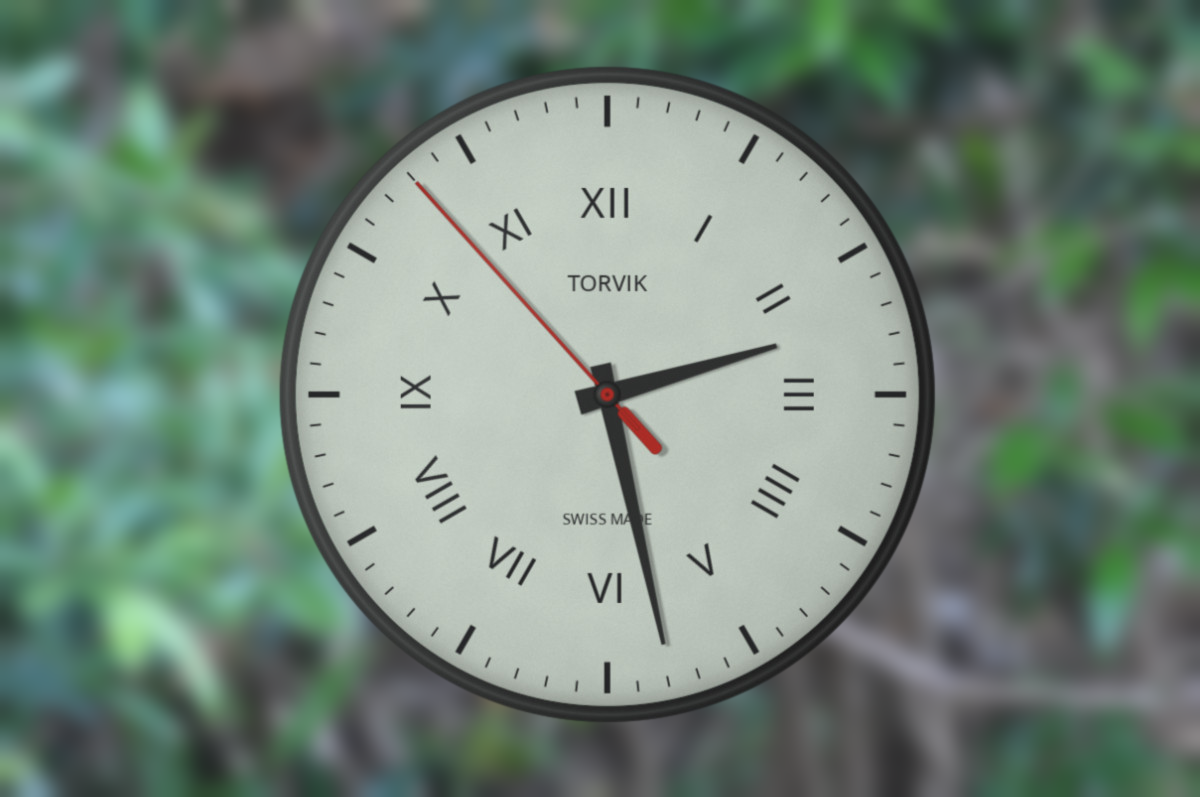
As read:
{"hour": 2, "minute": 27, "second": 53}
